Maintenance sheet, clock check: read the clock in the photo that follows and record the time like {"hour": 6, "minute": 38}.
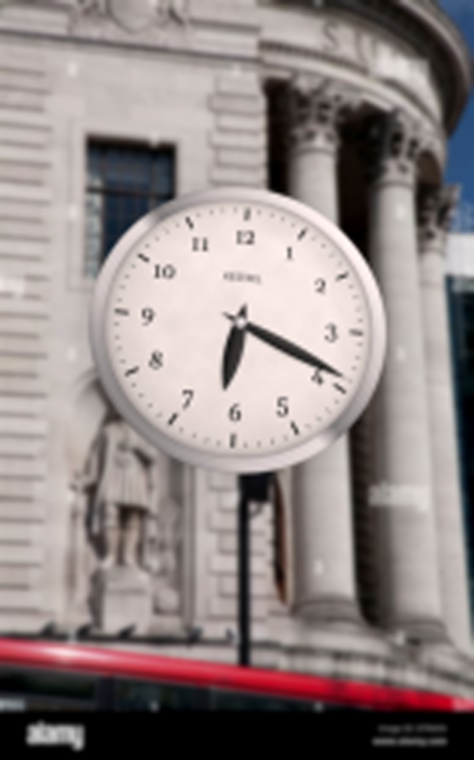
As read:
{"hour": 6, "minute": 19}
